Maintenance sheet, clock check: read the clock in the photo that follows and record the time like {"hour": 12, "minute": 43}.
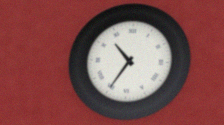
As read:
{"hour": 10, "minute": 35}
